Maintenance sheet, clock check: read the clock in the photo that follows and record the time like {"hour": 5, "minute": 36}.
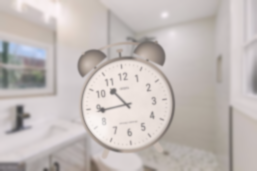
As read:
{"hour": 10, "minute": 44}
